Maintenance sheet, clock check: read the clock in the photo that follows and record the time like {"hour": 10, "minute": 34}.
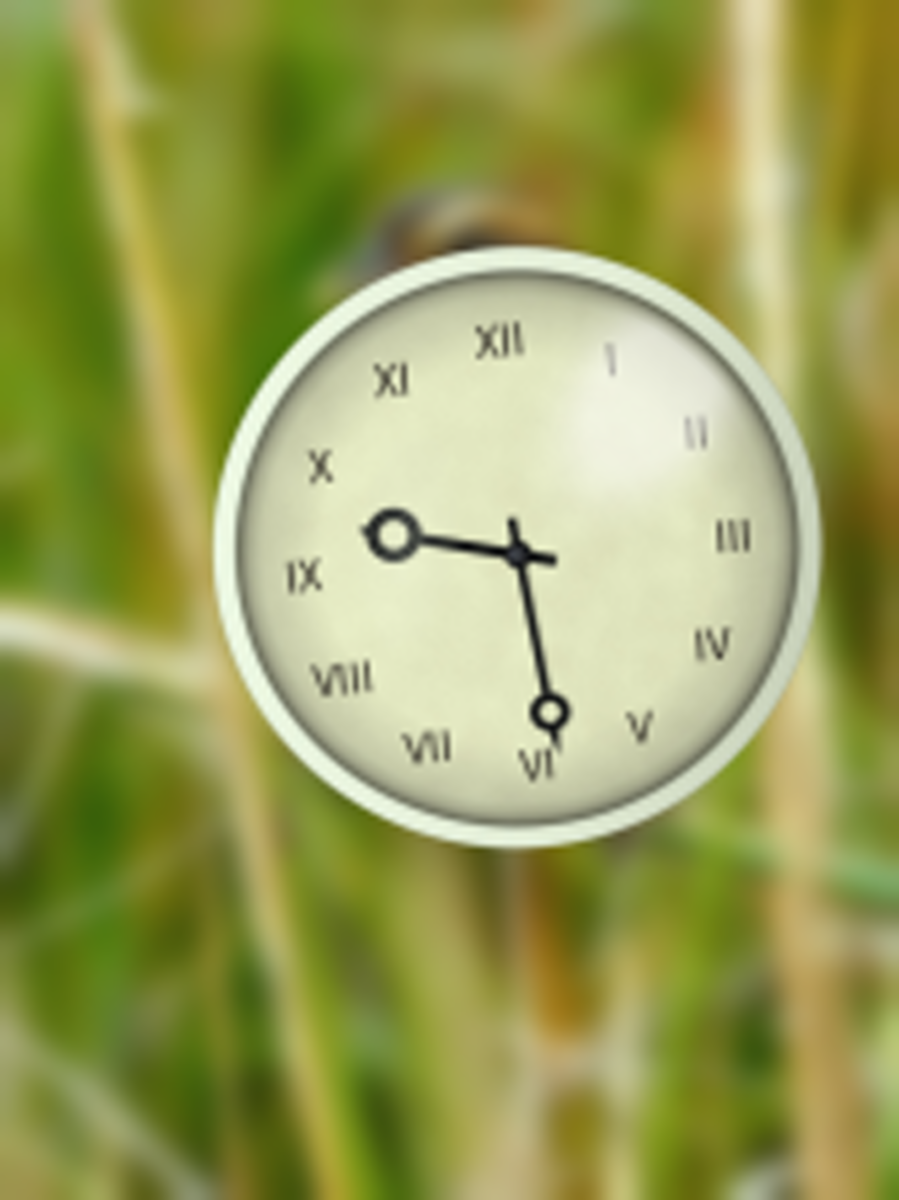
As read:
{"hour": 9, "minute": 29}
